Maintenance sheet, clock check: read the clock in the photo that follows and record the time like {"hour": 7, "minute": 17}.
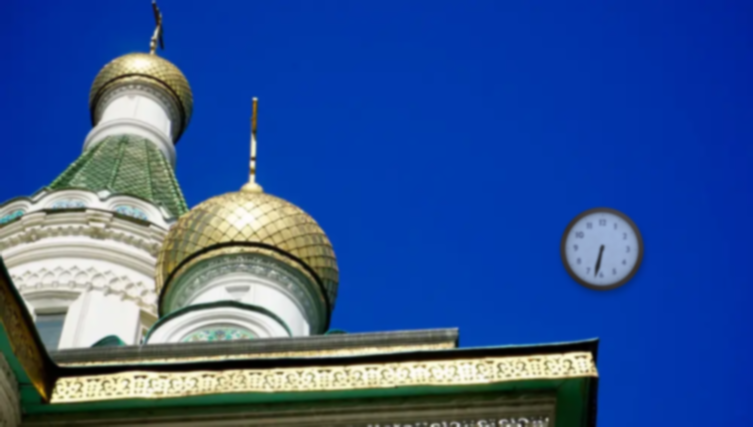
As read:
{"hour": 6, "minute": 32}
